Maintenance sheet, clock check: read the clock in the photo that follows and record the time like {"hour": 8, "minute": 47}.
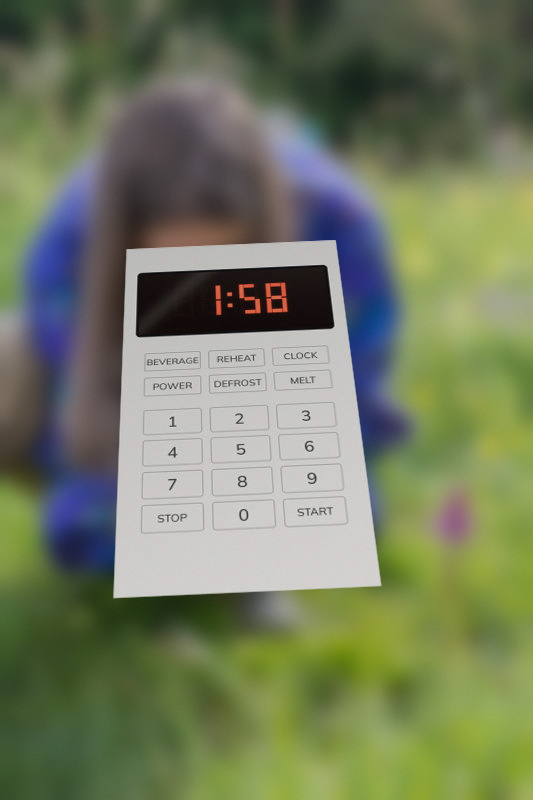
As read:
{"hour": 1, "minute": 58}
